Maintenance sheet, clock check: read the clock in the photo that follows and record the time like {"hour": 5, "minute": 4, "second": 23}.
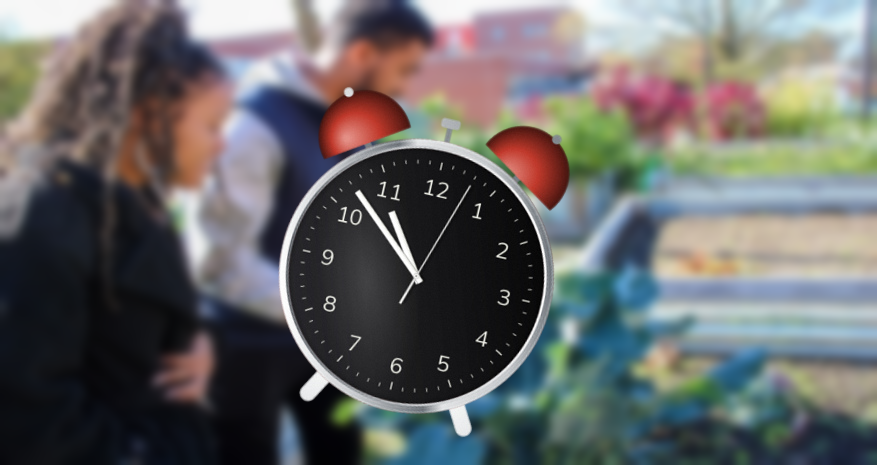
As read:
{"hour": 10, "minute": 52, "second": 3}
